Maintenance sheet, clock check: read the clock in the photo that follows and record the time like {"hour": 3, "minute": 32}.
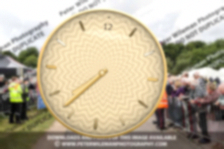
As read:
{"hour": 7, "minute": 37}
